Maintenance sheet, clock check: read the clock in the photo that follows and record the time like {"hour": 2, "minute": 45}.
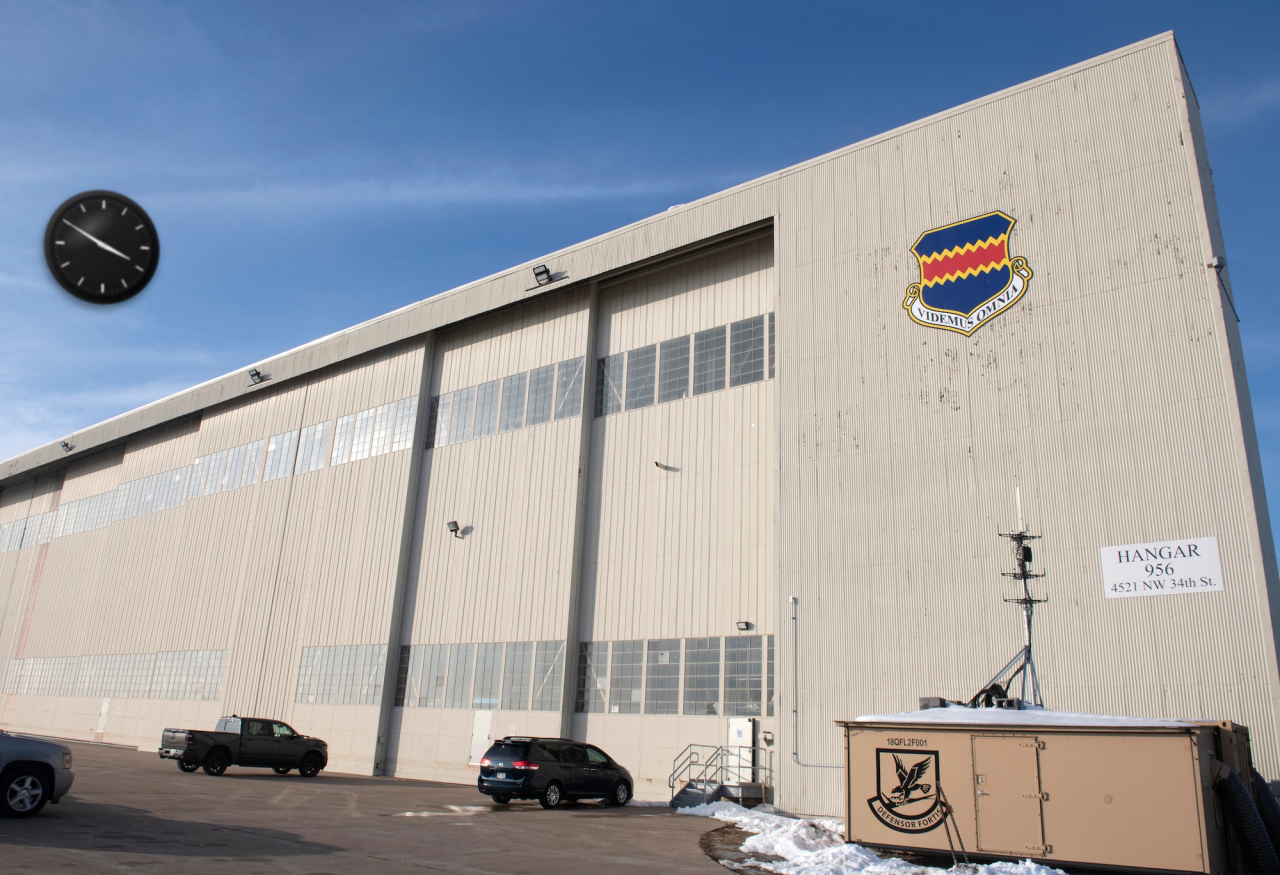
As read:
{"hour": 3, "minute": 50}
